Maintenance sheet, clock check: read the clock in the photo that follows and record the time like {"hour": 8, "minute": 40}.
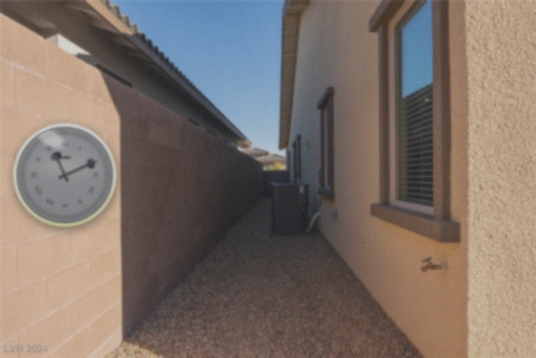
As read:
{"hour": 11, "minute": 11}
